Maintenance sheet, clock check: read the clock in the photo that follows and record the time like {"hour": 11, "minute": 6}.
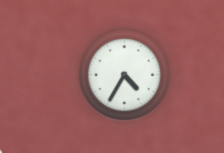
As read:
{"hour": 4, "minute": 35}
